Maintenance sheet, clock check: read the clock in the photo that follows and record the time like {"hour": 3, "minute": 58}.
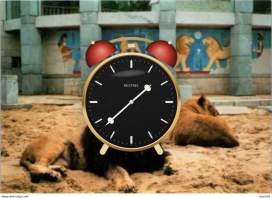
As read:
{"hour": 1, "minute": 38}
